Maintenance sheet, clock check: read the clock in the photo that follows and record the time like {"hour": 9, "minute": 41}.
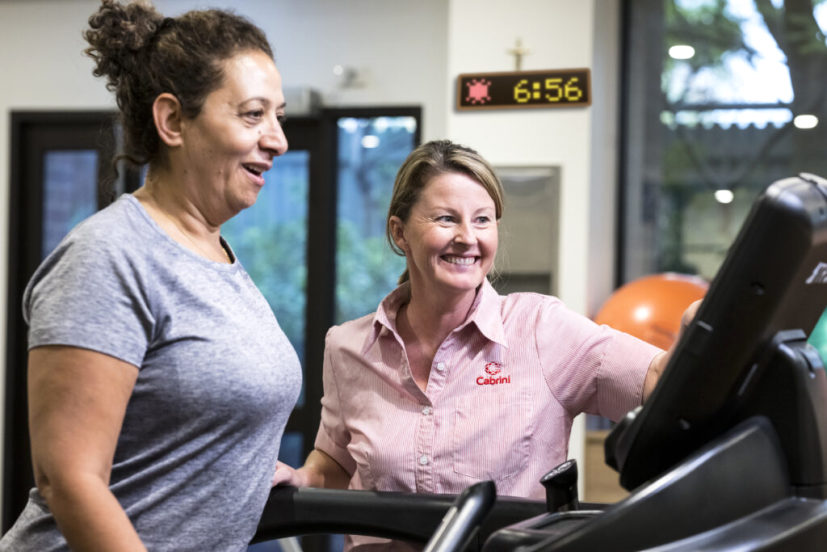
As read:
{"hour": 6, "minute": 56}
